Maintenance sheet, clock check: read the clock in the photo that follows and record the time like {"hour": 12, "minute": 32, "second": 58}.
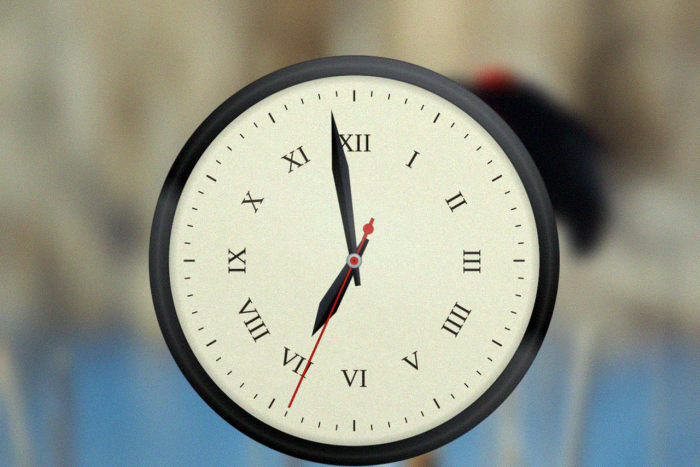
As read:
{"hour": 6, "minute": 58, "second": 34}
